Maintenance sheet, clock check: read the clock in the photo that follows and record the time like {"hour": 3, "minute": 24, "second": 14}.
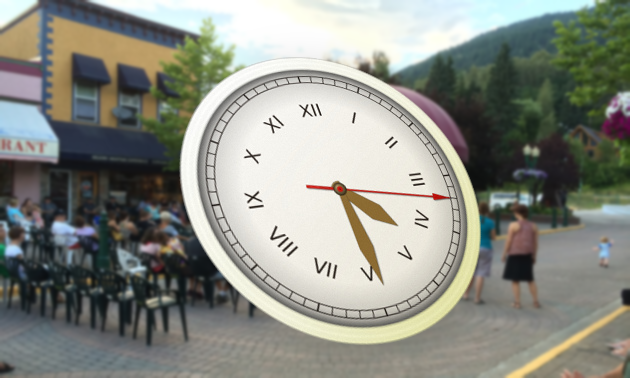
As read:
{"hour": 4, "minute": 29, "second": 17}
